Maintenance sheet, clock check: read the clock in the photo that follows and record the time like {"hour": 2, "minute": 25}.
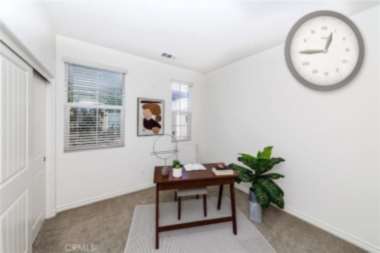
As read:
{"hour": 12, "minute": 45}
